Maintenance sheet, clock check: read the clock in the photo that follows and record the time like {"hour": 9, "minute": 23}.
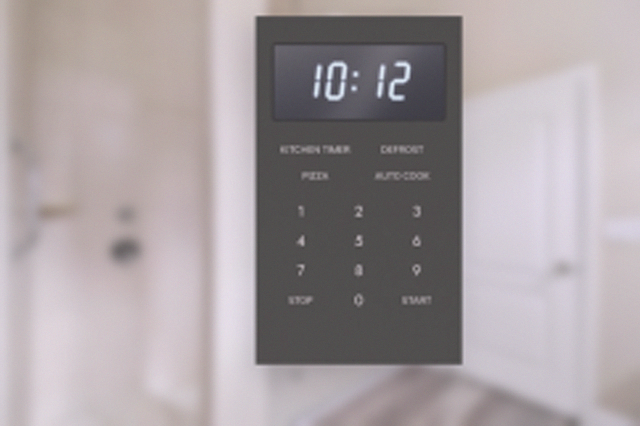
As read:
{"hour": 10, "minute": 12}
